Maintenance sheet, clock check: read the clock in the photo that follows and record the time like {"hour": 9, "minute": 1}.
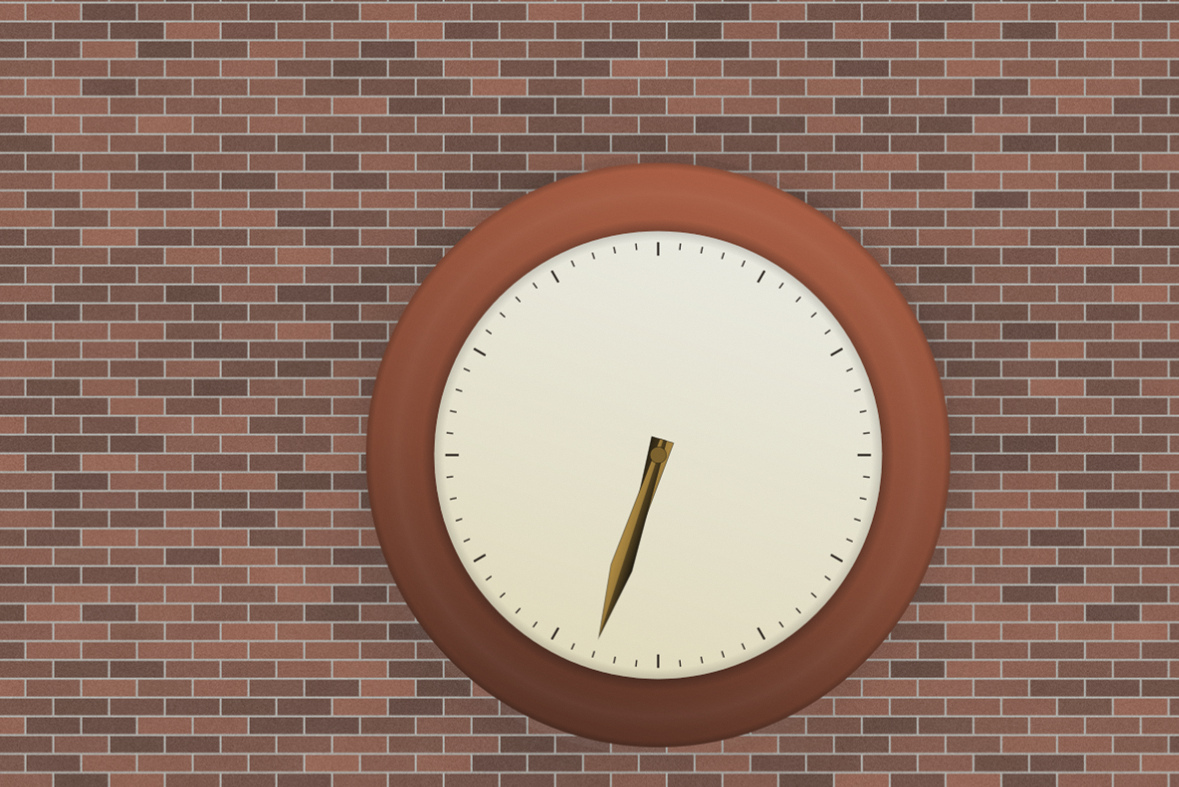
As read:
{"hour": 6, "minute": 33}
